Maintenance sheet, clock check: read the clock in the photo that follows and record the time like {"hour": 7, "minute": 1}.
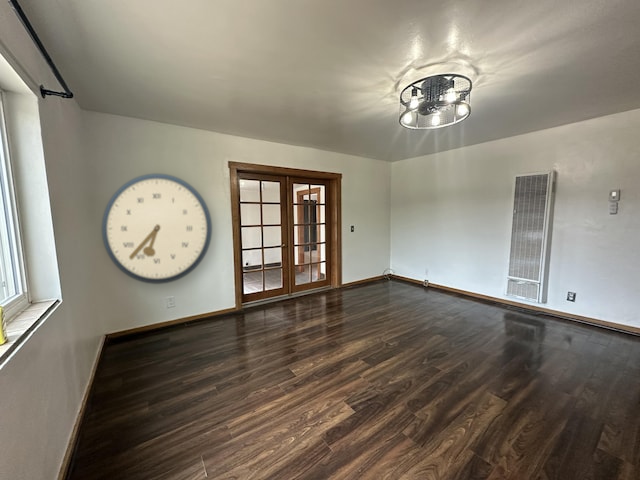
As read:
{"hour": 6, "minute": 37}
